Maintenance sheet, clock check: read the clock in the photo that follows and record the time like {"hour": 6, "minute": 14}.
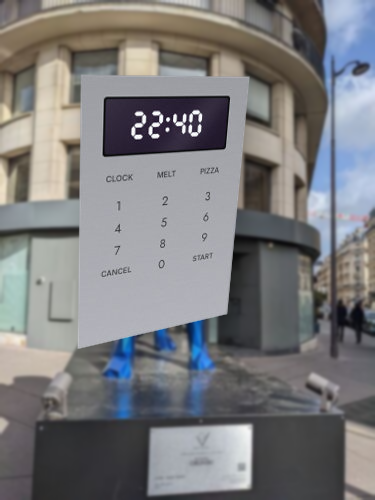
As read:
{"hour": 22, "minute": 40}
